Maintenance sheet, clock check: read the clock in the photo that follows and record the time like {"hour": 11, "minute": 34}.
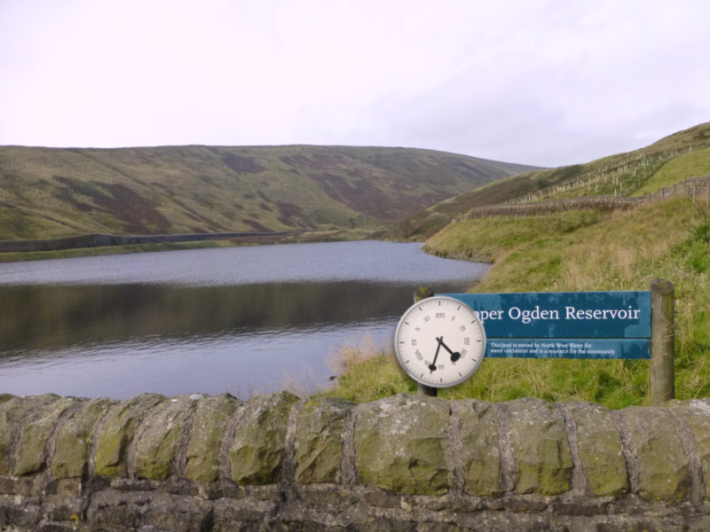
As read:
{"hour": 4, "minute": 33}
